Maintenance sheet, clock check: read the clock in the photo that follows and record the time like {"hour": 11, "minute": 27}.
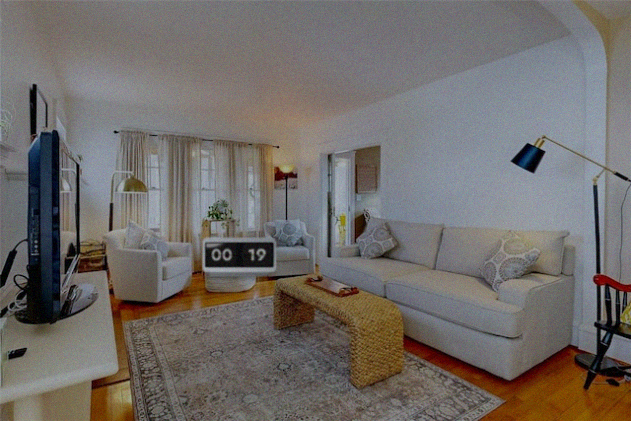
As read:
{"hour": 0, "minute": 19}
